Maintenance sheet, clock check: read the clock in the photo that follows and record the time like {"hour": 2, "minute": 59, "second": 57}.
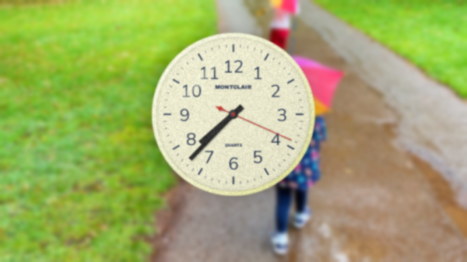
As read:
{"hour": 7, "minute": 37, "second": 19}
